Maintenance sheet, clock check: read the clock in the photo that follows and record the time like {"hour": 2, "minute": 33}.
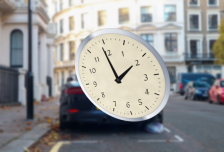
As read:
{"hour": 1, "minute": 59}
